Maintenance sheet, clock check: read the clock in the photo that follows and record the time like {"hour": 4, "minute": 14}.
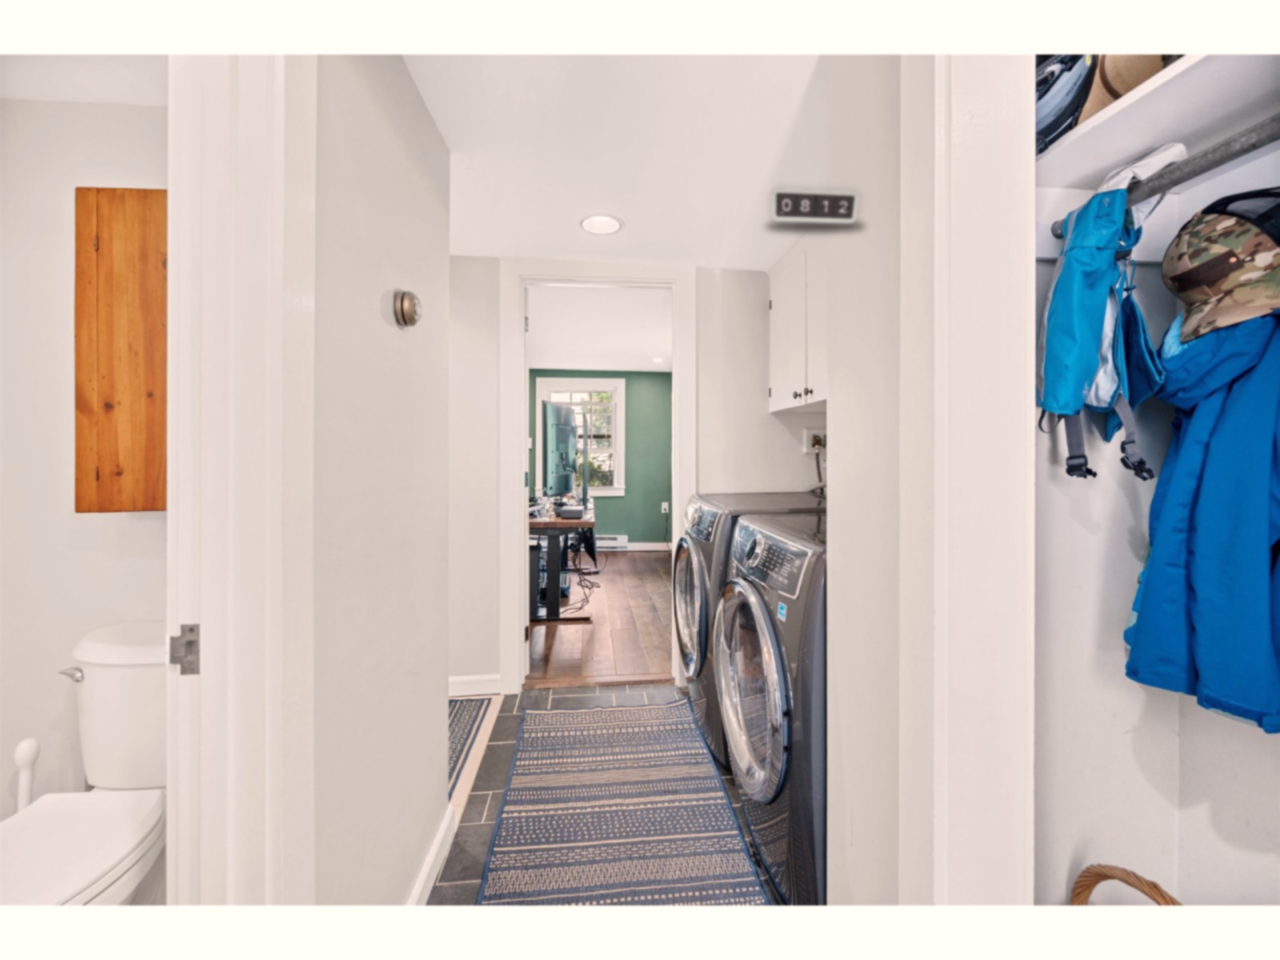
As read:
{"hour": 8, "minute": 12}
